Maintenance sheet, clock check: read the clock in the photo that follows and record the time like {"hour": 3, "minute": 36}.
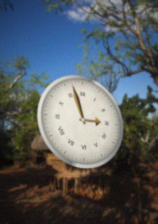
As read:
{"hour": 2, "minute": 57}
